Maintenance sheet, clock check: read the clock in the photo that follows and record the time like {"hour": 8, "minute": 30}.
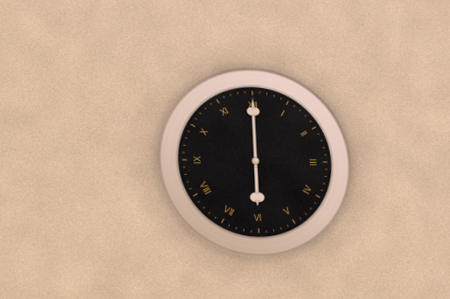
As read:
{"hour": 6, "minute": 0}
